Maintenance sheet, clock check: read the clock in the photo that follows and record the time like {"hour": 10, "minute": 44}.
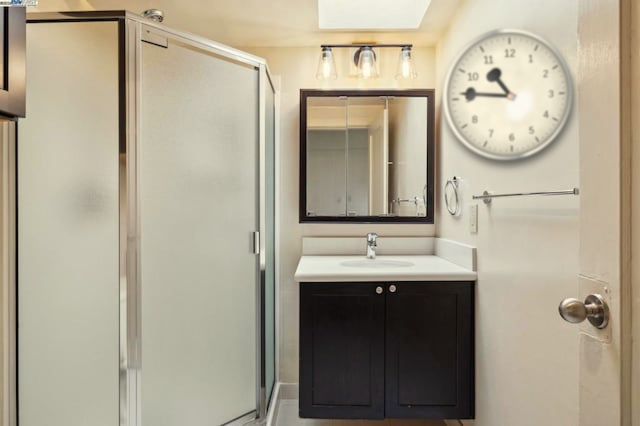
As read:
{"hour": 10, "minute": 46}
